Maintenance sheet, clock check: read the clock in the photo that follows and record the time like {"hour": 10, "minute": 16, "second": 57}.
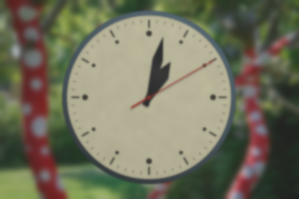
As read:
{"hour": 1, "minute": 2, "second": 10}
